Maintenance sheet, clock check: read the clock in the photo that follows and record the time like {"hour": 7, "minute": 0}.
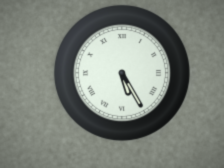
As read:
{"hour": 5, "minute": 25}
